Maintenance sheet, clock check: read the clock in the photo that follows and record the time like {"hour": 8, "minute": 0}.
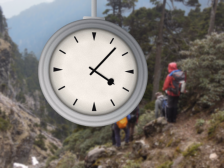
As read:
{"hour": 4, "minute": 7}
